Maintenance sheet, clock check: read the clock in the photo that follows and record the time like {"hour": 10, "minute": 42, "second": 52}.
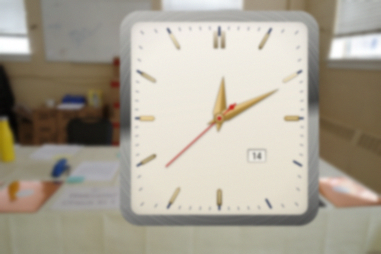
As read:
{"hour": 12, "minute": 10, "second": 38}
